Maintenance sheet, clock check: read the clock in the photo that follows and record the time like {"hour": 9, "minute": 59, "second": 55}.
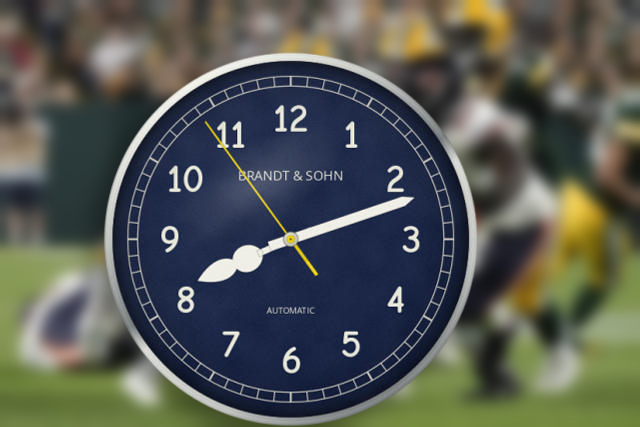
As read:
{"hour": 8, "minute": 11, "second": 54}
